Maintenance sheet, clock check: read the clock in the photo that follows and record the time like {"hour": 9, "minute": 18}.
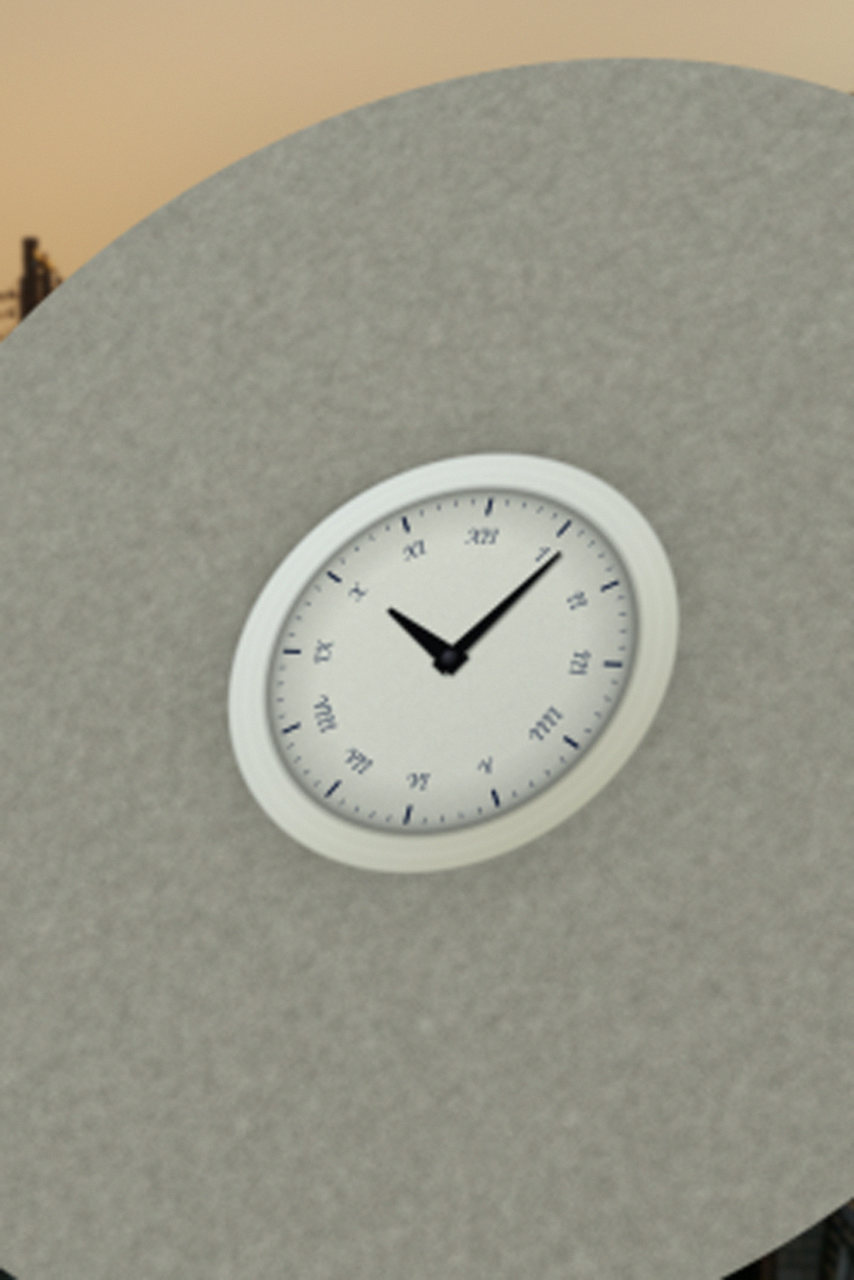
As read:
{"hour": 10, "minute": 6}
